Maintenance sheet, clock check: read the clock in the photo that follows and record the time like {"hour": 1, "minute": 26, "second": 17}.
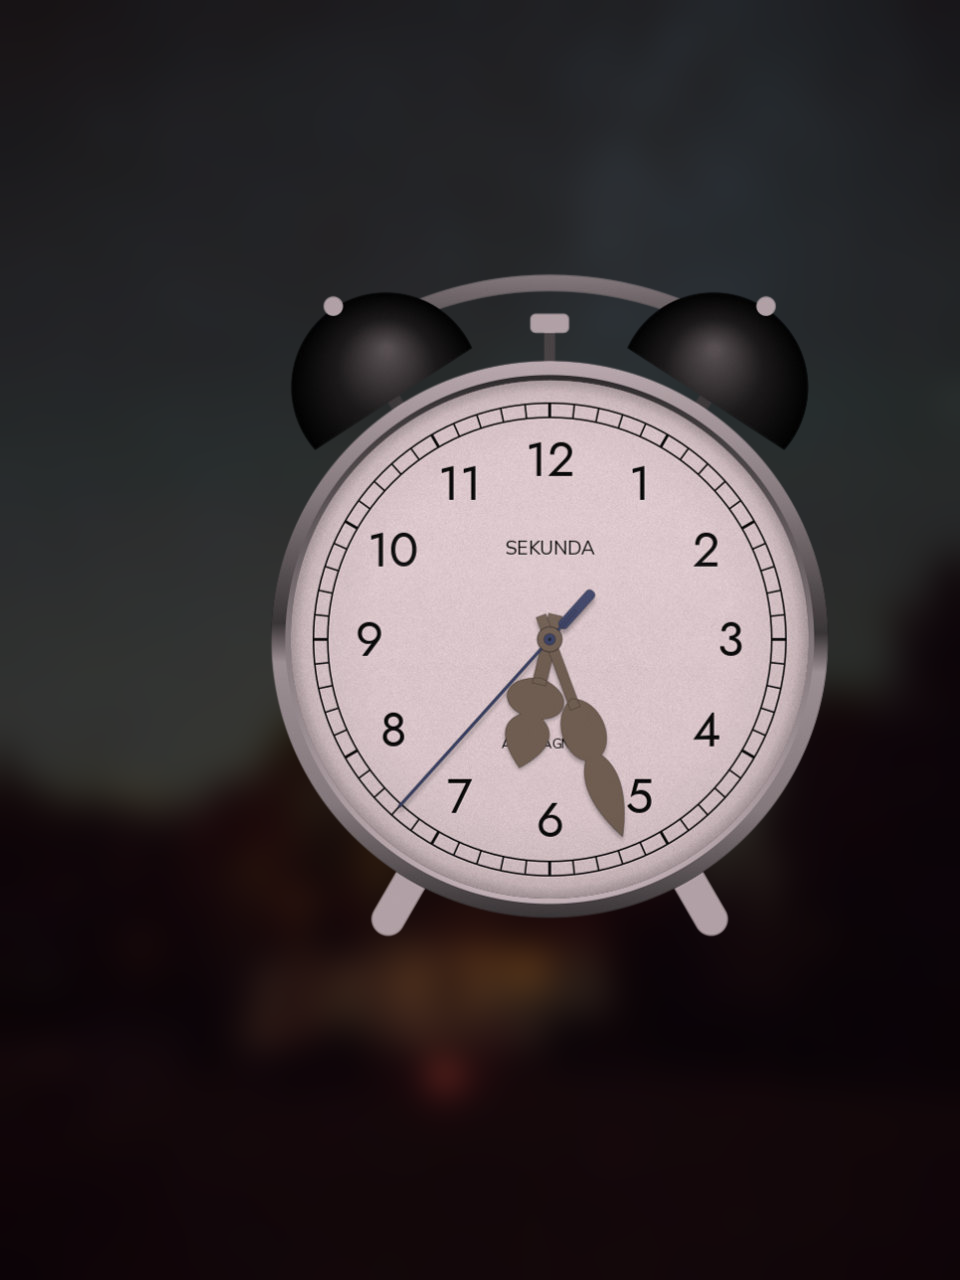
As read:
{"hour": 6, "minute": 26, "second": 37}
